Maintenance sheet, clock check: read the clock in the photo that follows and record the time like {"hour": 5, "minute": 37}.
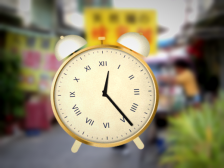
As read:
{"hour": 12, "minute": 24}
